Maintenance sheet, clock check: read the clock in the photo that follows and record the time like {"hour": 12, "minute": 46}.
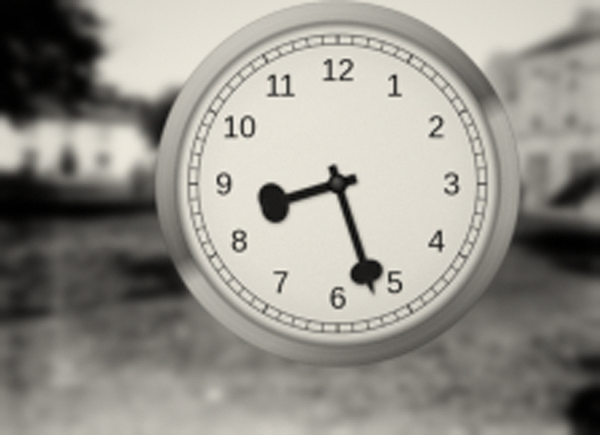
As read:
{"hour": 8, "minute": 27}
